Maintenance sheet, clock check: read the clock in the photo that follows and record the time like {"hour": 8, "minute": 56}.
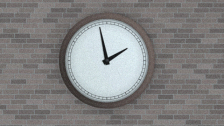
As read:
{"hour": 1, "minute": 58}
